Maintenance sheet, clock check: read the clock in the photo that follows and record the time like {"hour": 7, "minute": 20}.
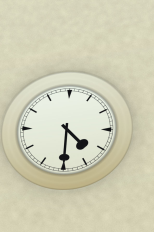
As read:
{"hour": 4, "minute": 30}
